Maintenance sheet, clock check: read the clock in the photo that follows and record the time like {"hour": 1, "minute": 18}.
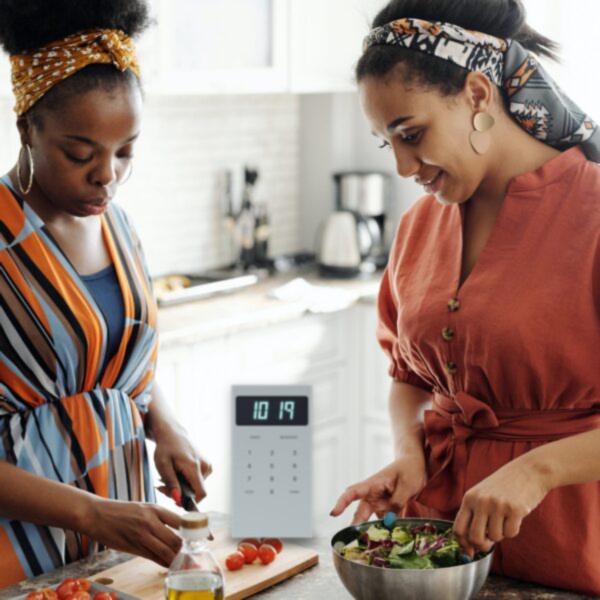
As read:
{"hour": 10, "minute": 19}
